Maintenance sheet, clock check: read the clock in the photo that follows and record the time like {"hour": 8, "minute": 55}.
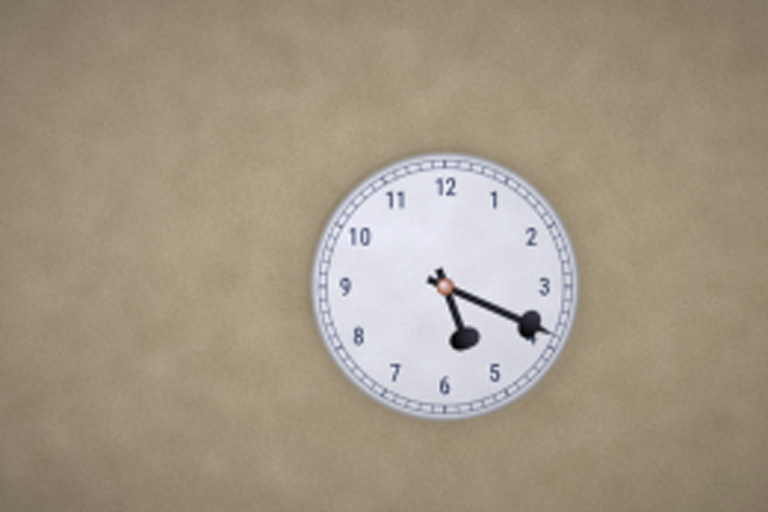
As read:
{"hour": 5, "minute": 19}
